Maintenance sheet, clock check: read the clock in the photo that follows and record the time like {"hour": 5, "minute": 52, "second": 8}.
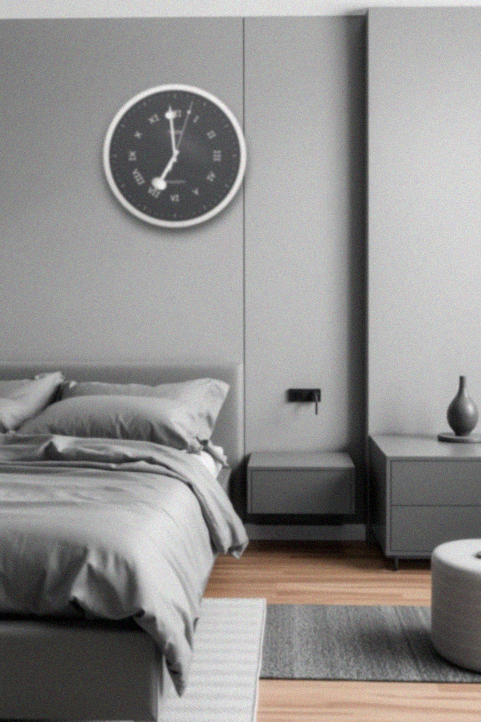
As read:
{"hour": 6, "minute": 59, "second": 3}
